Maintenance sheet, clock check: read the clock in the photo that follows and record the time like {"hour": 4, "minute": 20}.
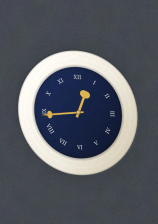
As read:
{"hour": 12, "minute": 44}
